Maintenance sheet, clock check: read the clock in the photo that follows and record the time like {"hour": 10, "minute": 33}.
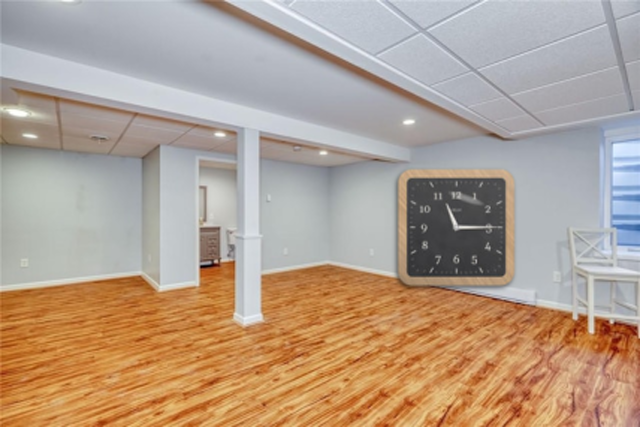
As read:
{"hour": 11, "minute": 15}
